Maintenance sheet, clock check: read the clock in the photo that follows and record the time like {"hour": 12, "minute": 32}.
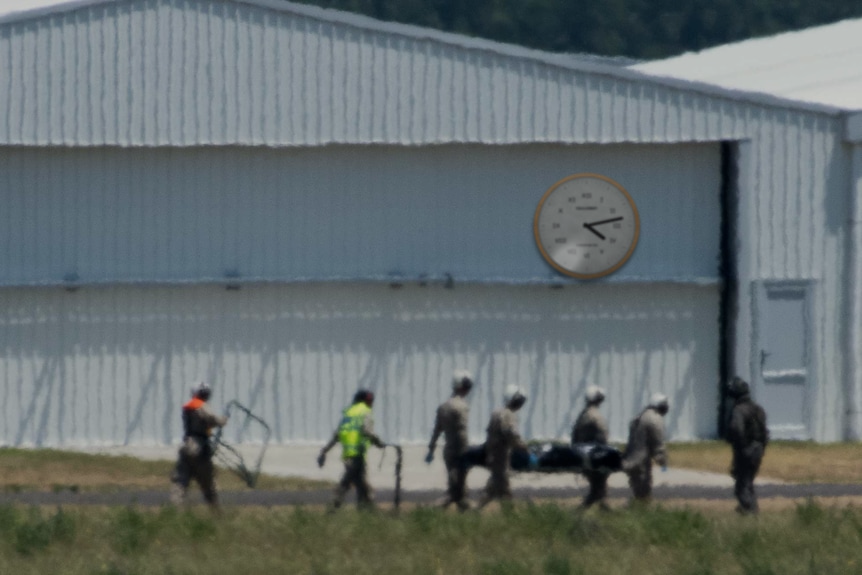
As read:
{"hour": 4, "minute": 13}
